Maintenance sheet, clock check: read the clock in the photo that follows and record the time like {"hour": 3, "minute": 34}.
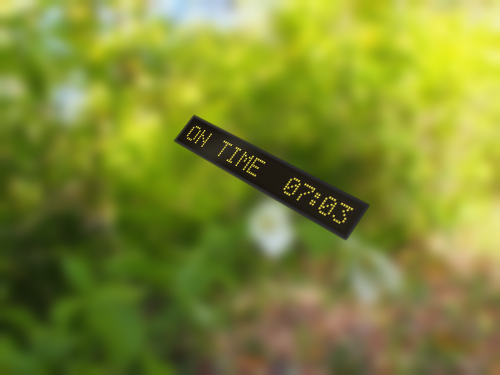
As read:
{"hour": 7, "minute": 3}
